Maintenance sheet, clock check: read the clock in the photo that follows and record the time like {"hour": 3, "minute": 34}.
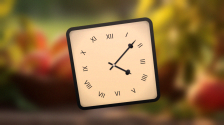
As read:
{"hour": 4, "minute": 8}
